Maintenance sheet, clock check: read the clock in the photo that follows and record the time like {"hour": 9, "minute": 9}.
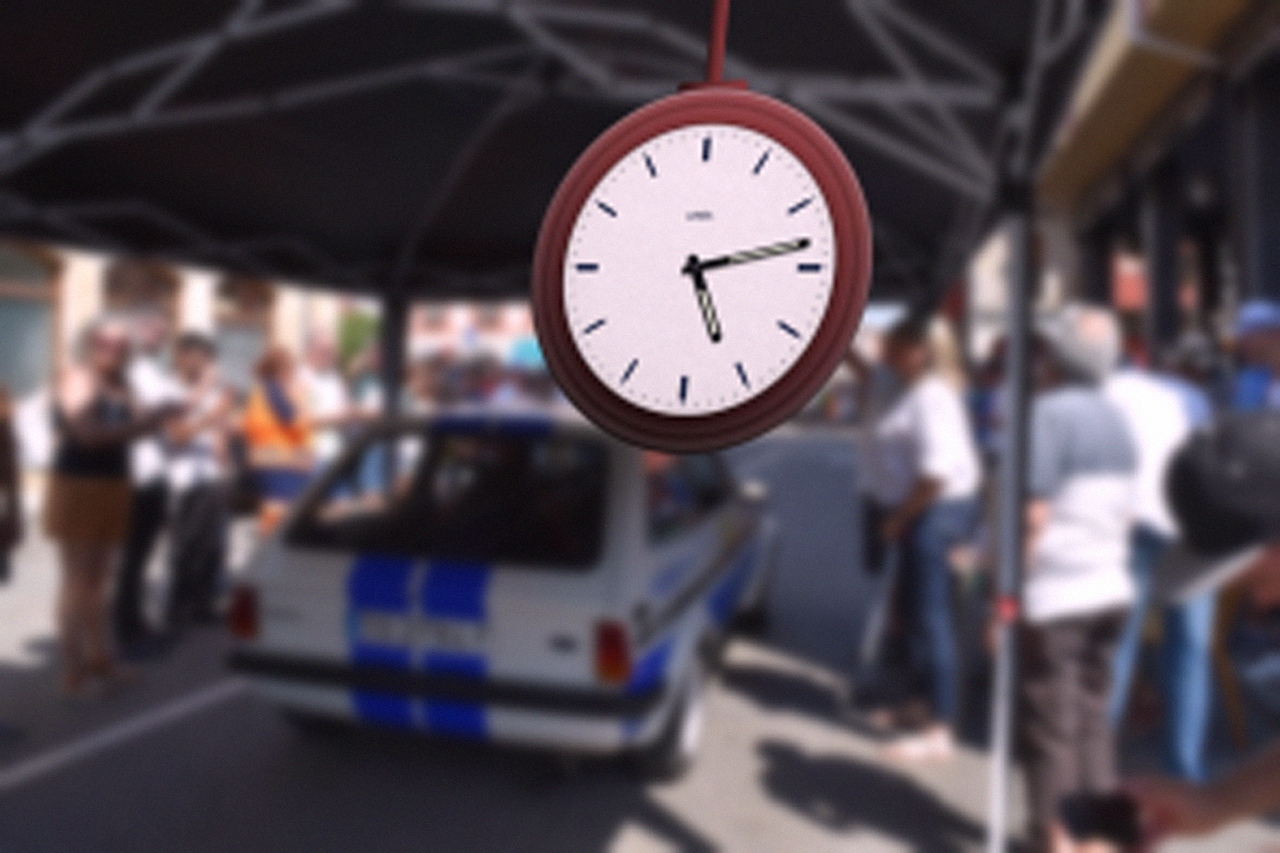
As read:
{"hour": 5, "minute": 13}
